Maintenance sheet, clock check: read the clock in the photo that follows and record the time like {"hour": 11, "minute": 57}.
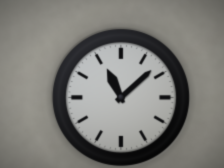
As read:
{"hour": 11, "minute": 8}
